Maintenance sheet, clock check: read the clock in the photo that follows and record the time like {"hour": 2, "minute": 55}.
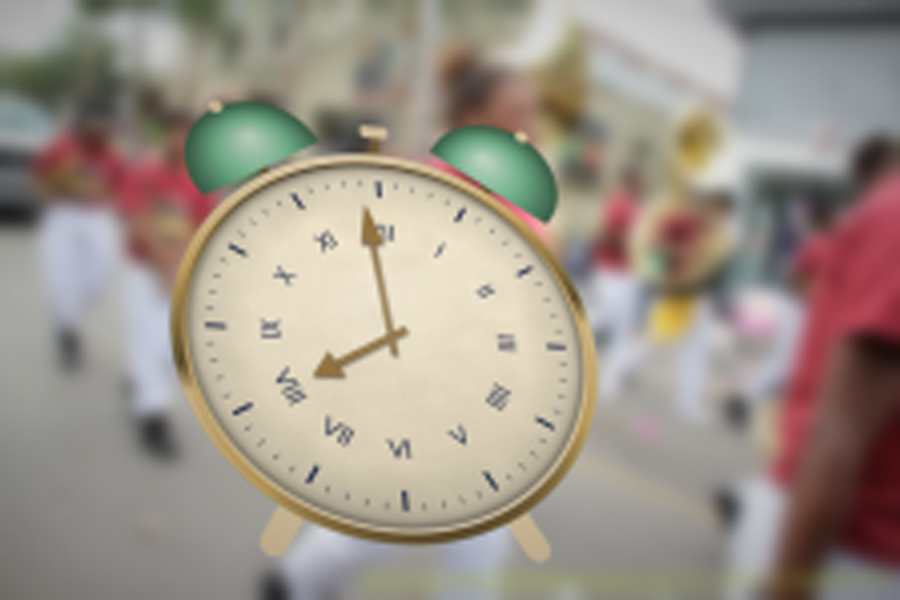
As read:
{"hour": 7, "minute": 59}
